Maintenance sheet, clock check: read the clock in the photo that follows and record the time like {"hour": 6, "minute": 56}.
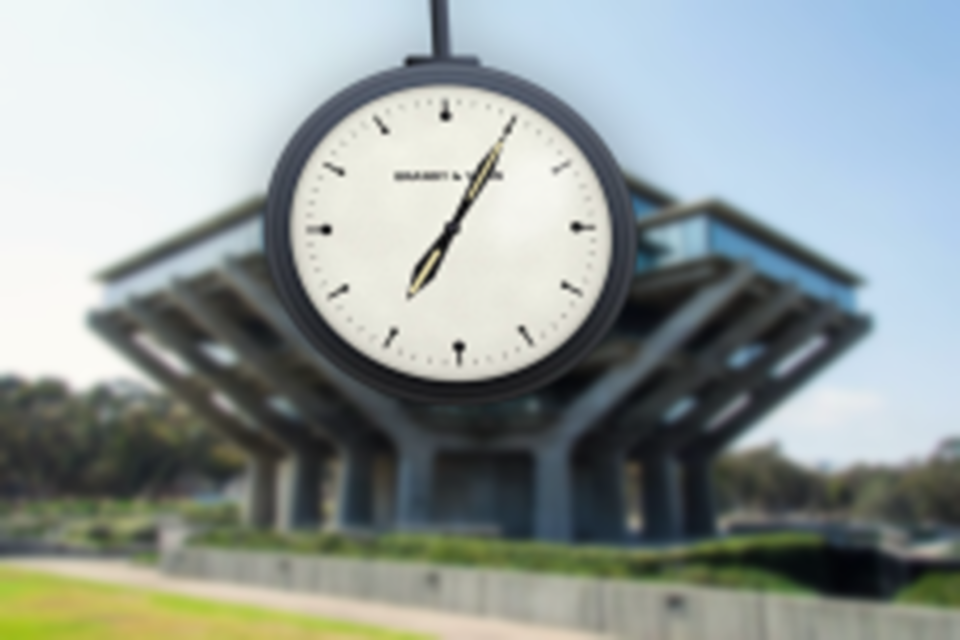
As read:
{"hour": 7, "minute": 5}
